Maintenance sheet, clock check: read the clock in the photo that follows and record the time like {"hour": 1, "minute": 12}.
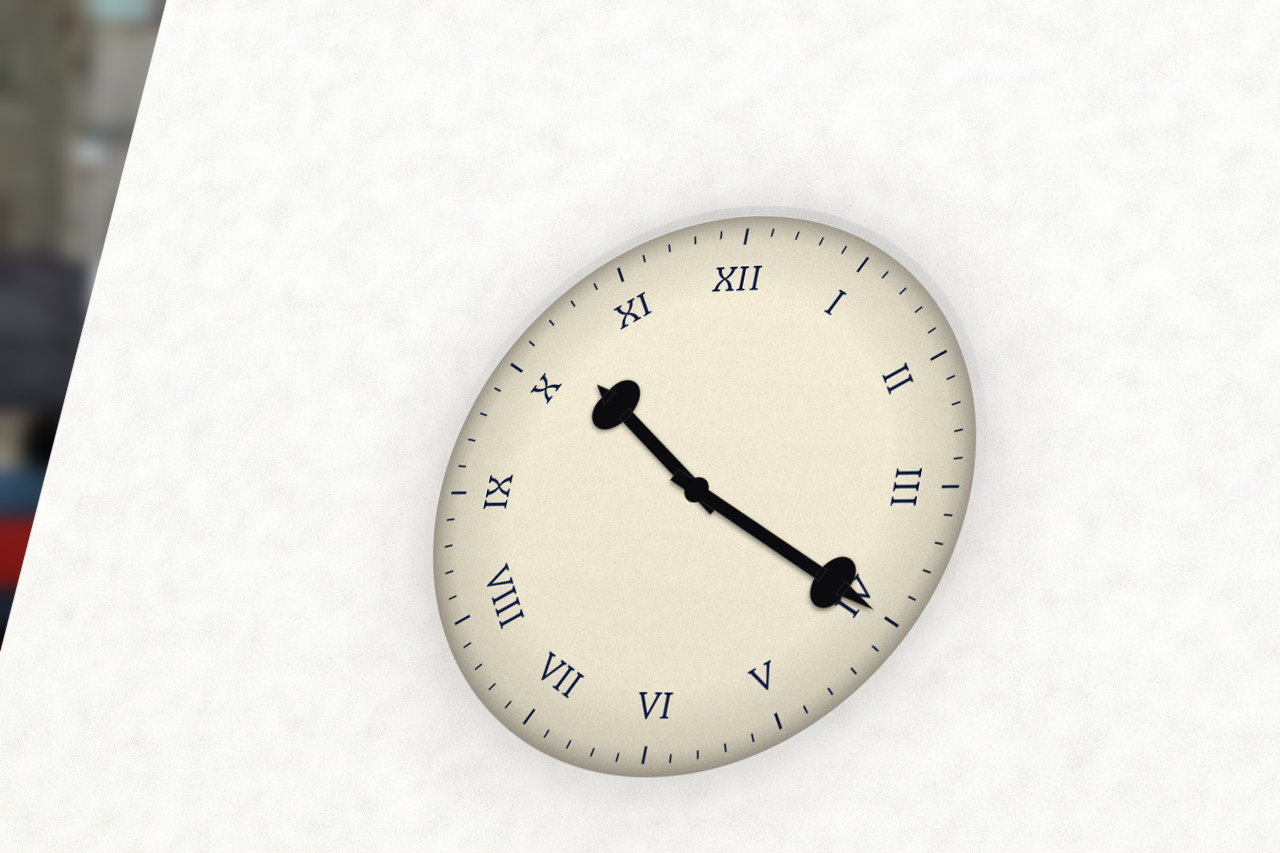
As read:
{"hour": 10, "minute": 20}
